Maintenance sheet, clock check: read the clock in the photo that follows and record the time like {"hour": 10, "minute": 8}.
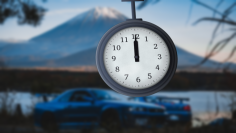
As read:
{"hour": 12, "minute": 0}
